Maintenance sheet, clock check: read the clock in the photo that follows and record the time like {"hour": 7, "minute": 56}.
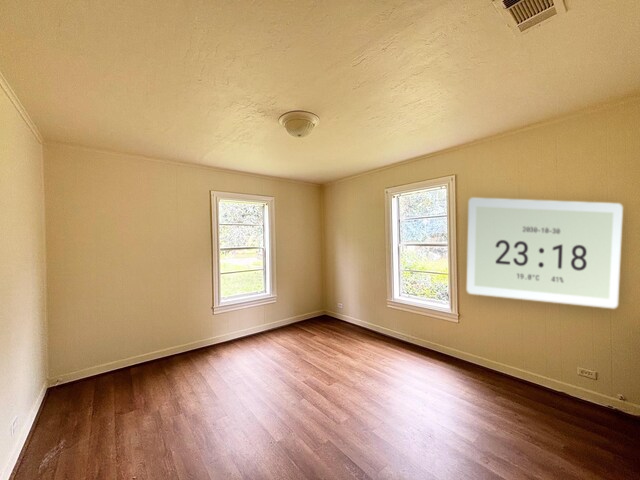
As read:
{"hour": 23, "minute": 18}
